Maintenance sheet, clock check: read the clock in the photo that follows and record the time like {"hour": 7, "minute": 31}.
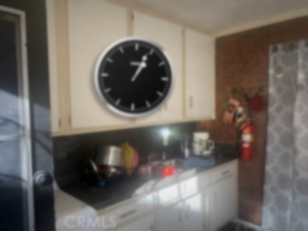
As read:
{"hour": 1, "minute": 4}
